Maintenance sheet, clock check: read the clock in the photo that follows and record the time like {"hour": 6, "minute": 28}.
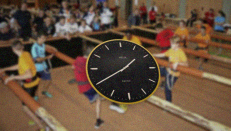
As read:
{"hour": 1, "minute": 40}
